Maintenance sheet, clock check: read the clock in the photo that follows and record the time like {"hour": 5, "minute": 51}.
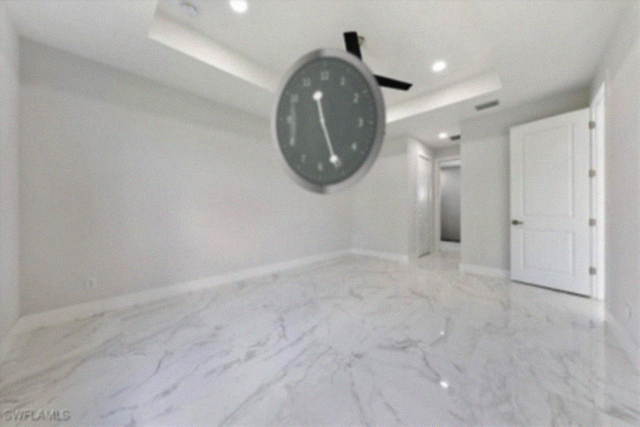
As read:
{"hour": 11, "minute": 26}
